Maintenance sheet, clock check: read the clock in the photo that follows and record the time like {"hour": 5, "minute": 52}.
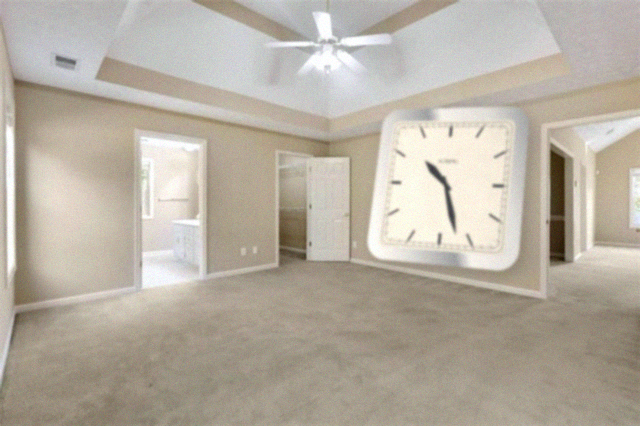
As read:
{"hour": 10, "minute": 27}
